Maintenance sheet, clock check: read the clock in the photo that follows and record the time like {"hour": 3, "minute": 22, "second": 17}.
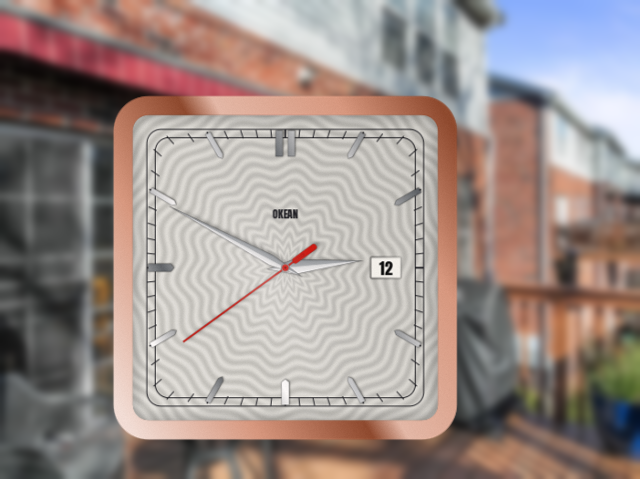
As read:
{"hour": 2, "minute": 49, "second": 39}
